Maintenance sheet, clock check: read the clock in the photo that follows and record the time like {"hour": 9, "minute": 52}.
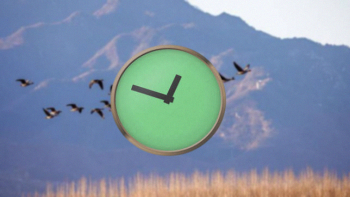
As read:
{"hour": 12, "minute": 48}
